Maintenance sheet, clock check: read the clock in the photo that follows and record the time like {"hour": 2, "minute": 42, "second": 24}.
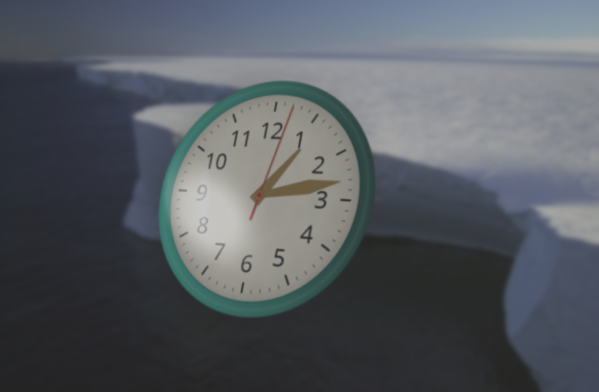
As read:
{"hour": 1, "minute": 13, "second": 2}
